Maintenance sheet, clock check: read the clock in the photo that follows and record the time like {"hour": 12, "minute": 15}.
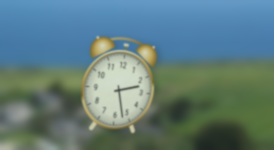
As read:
{"hour": 2, "minute": 27}
